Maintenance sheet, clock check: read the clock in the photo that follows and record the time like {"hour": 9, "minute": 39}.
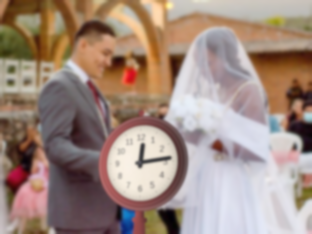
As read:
{"hour": 12, "minute": 14}
